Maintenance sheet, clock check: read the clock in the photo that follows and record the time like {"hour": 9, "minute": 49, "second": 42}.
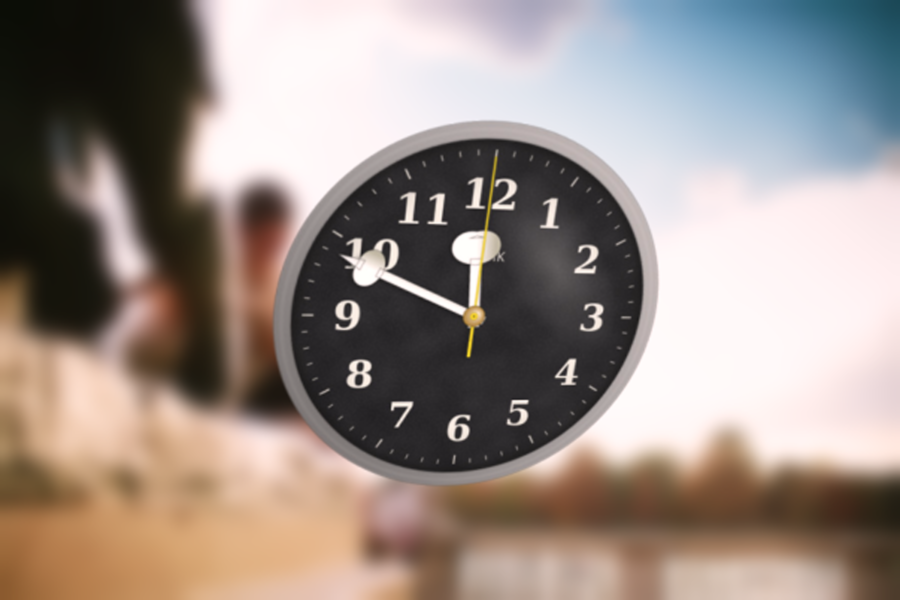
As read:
{"hour": 11, "minute": 49, "second": 0}
